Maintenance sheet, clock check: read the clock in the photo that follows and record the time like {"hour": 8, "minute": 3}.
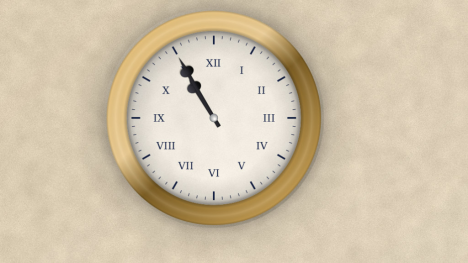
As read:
{"hour": 10, "minute": 55}
